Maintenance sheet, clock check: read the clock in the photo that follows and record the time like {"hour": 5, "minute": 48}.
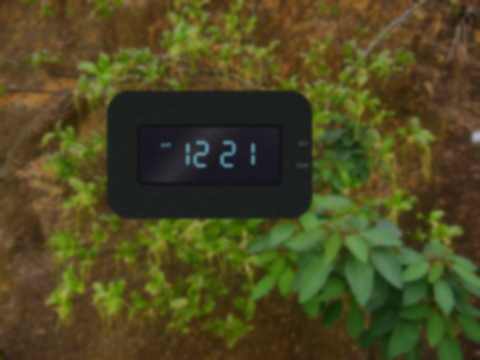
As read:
{"hour": 12, "minute": 21}
